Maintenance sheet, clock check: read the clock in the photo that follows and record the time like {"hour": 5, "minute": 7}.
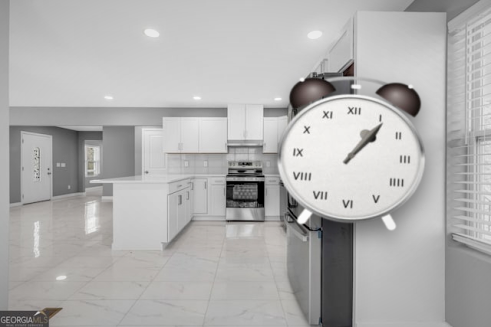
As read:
{"hour": 1, "minute": 6}
